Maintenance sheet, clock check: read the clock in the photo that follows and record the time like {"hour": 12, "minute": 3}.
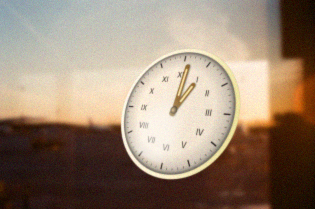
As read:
{"hour": 1, "minute": 1}
